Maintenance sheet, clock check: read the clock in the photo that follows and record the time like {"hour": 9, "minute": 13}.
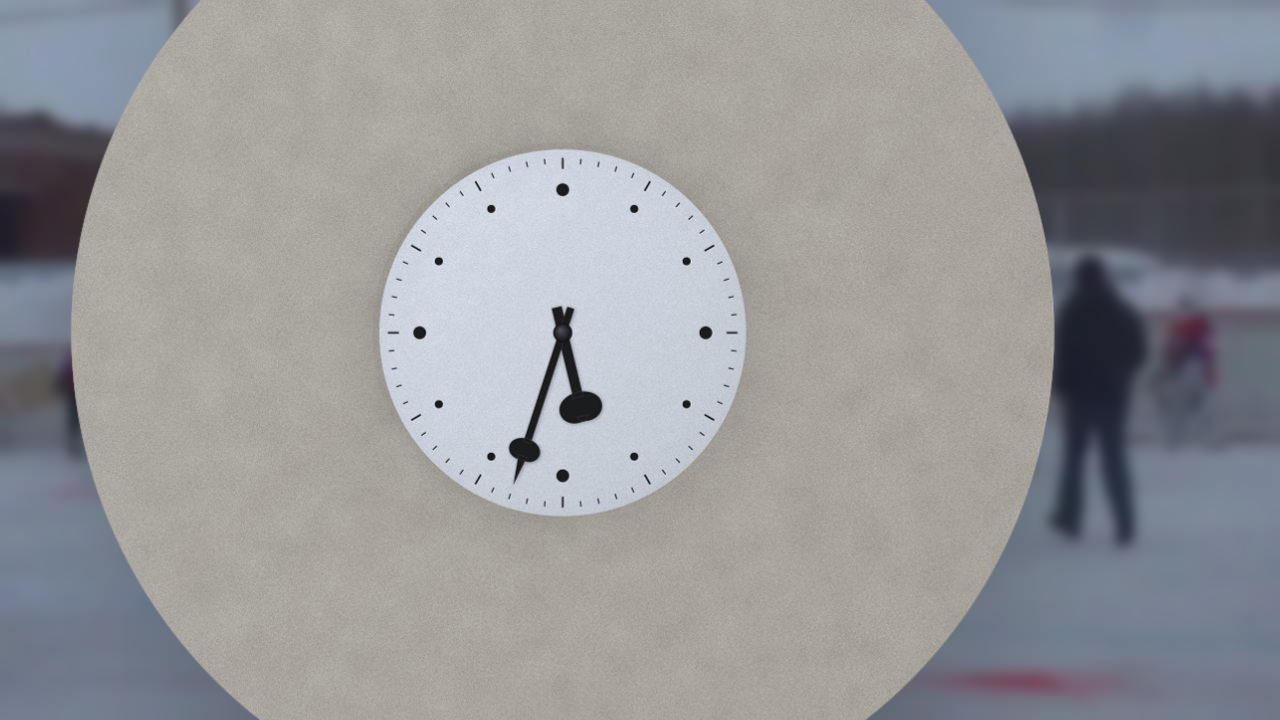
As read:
{"hour": 5, "minute": 33}
